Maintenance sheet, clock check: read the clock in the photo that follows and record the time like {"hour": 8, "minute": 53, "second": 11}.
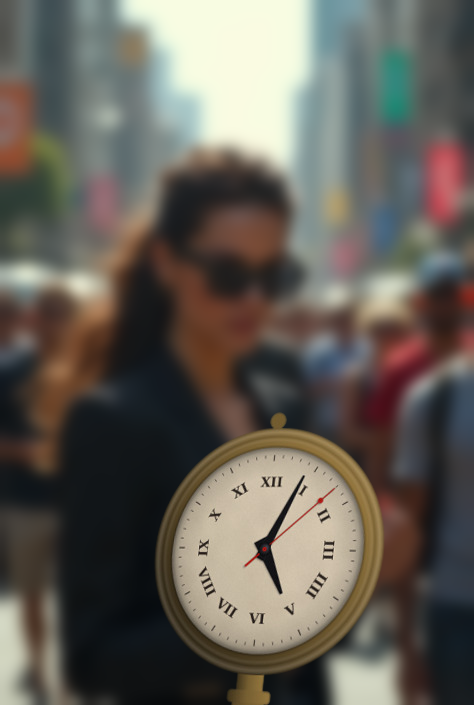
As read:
{"hour": 5, "minute": 4, "second": 8}
